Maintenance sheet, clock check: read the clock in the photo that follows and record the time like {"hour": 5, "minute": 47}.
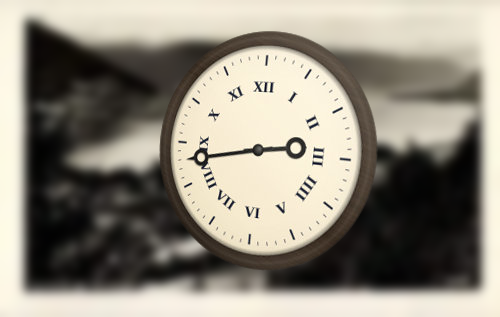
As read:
{"hour": 2, "minute": 43}
